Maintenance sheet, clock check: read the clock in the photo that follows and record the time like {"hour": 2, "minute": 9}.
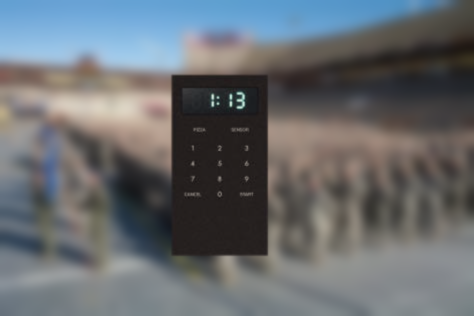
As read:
{"hour": 1, "minute": 13}
